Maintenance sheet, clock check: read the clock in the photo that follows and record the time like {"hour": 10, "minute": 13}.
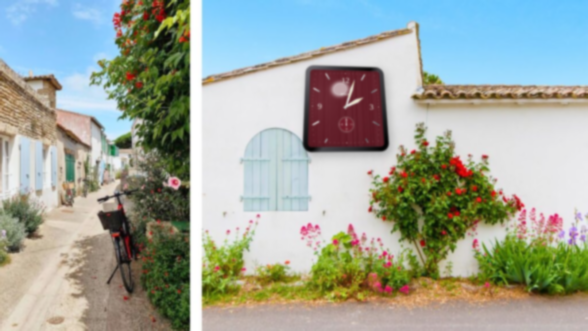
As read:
{"hour": 2, "minute": 3}
